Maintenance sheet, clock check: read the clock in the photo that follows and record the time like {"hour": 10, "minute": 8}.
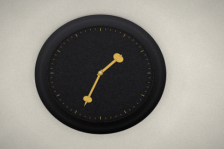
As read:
{"hour": 1, "minute": 34}
